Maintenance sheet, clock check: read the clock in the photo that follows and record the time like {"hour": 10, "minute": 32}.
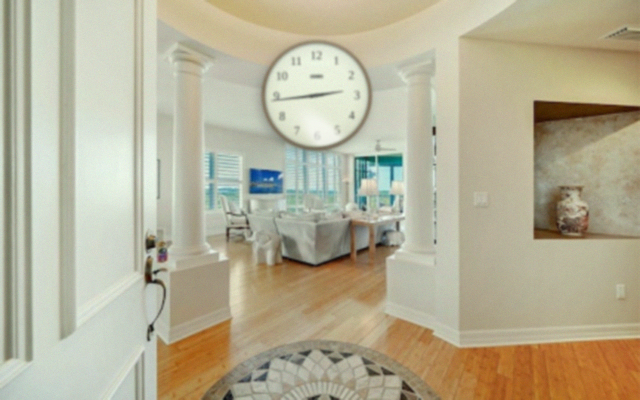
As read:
{"hour": 2, "minute": 44}
